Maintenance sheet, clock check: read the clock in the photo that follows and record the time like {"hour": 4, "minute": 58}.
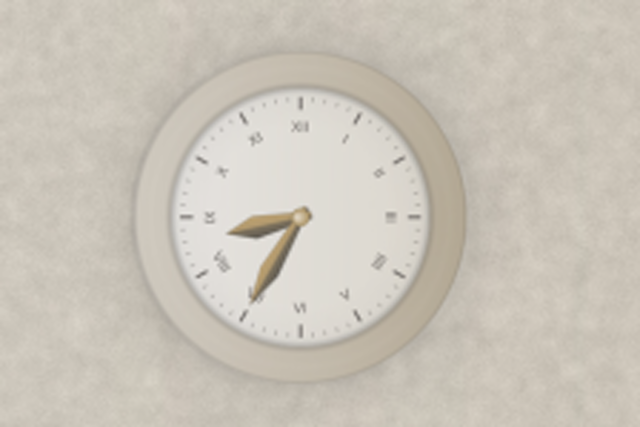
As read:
{"hour": 8, "minute": 35}
